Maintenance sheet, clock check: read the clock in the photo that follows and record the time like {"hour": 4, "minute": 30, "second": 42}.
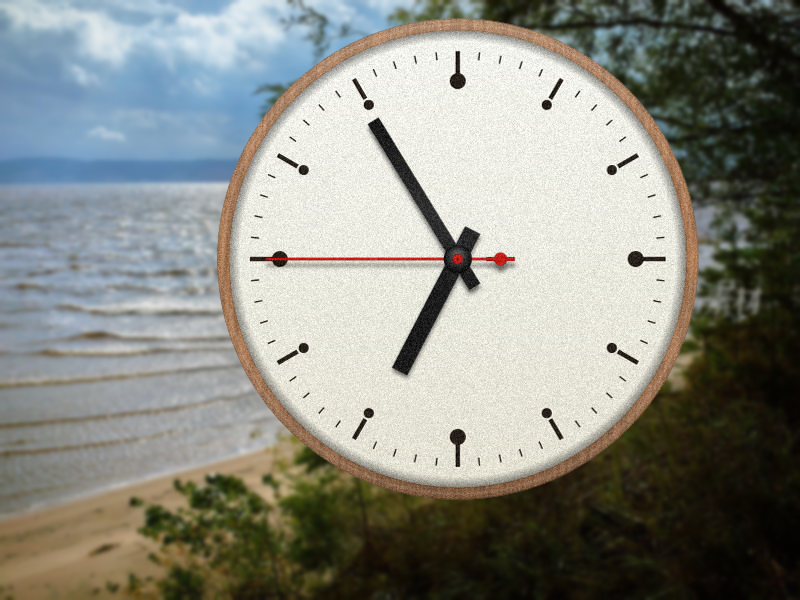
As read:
{"hour": 6, "minute": 54, "second": 45}
